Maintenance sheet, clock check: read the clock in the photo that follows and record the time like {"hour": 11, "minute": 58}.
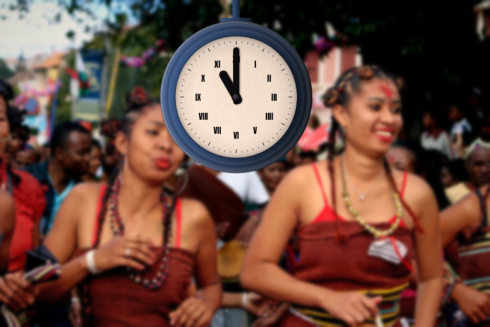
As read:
{"hour": 11, "minute": 0}
